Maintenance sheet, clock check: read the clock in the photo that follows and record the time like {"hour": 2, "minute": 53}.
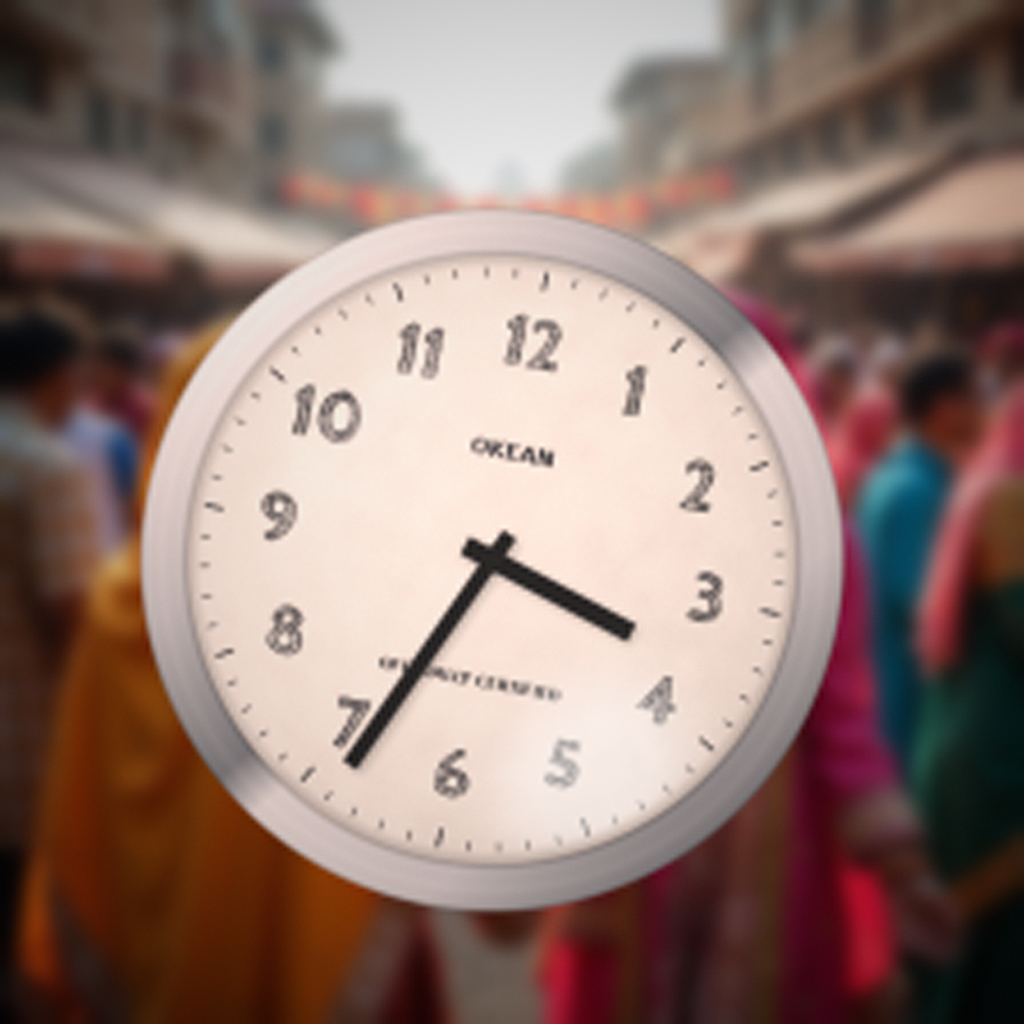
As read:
{"hour": 3, "minute": 34}
